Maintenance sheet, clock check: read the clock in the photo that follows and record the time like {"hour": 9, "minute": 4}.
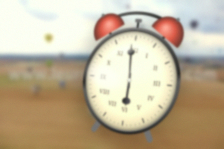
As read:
{"hour": 5, "minute": 59}
